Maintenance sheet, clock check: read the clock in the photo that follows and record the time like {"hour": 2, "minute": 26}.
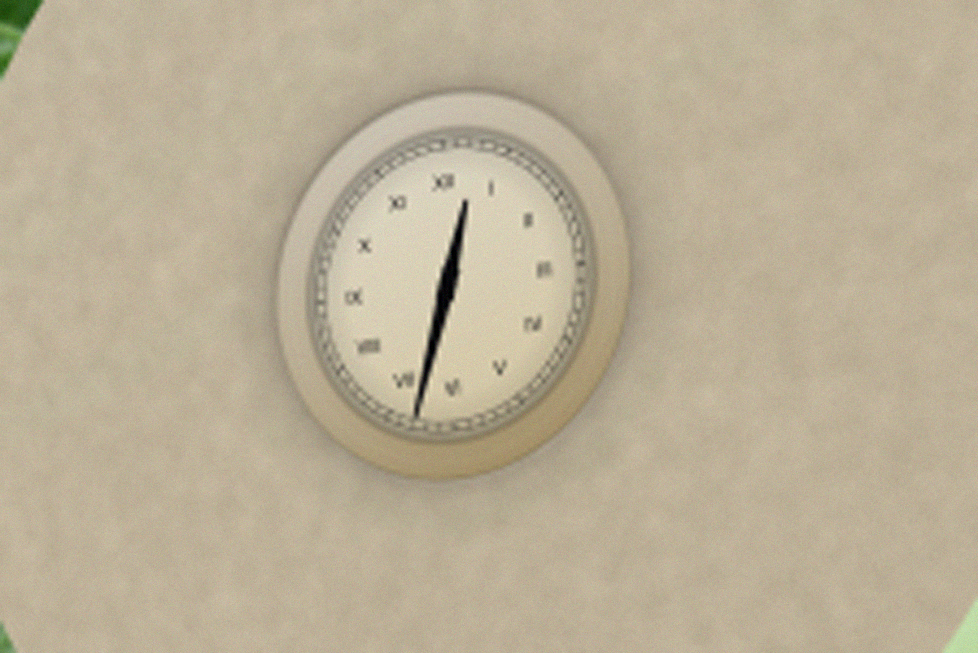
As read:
{"hour": 12, "minute": 33}
